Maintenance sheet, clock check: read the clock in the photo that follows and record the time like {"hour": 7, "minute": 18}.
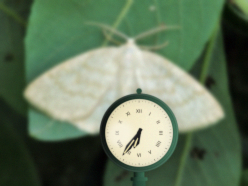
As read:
{"hour": 6, "minute": 36}
